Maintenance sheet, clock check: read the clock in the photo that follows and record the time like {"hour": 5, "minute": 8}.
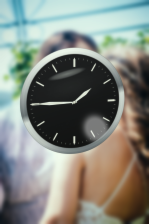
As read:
{"hour": 1, "minute": 45}
